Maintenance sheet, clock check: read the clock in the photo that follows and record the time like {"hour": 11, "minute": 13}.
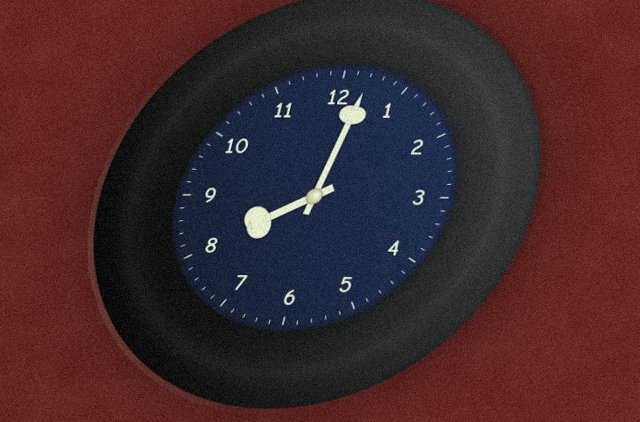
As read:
{"hour": 8, "minute": 2}
